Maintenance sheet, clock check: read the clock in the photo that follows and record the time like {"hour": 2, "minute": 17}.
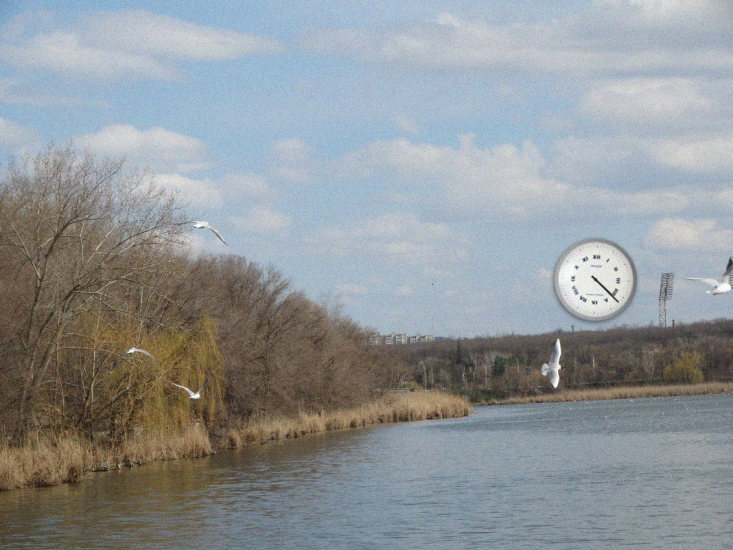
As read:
{"hour": 4, "minute": 22}
